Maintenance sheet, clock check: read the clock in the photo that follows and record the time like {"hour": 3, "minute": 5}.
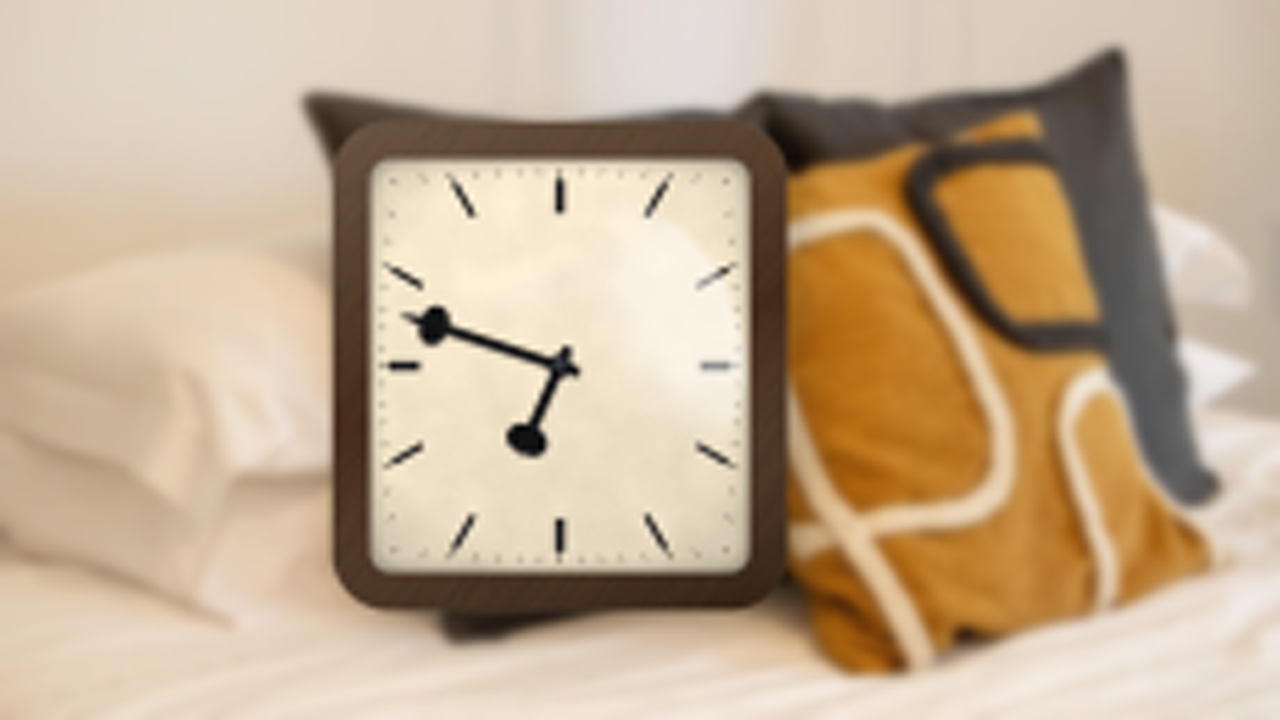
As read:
{"hour": 6, "minute": 48}
